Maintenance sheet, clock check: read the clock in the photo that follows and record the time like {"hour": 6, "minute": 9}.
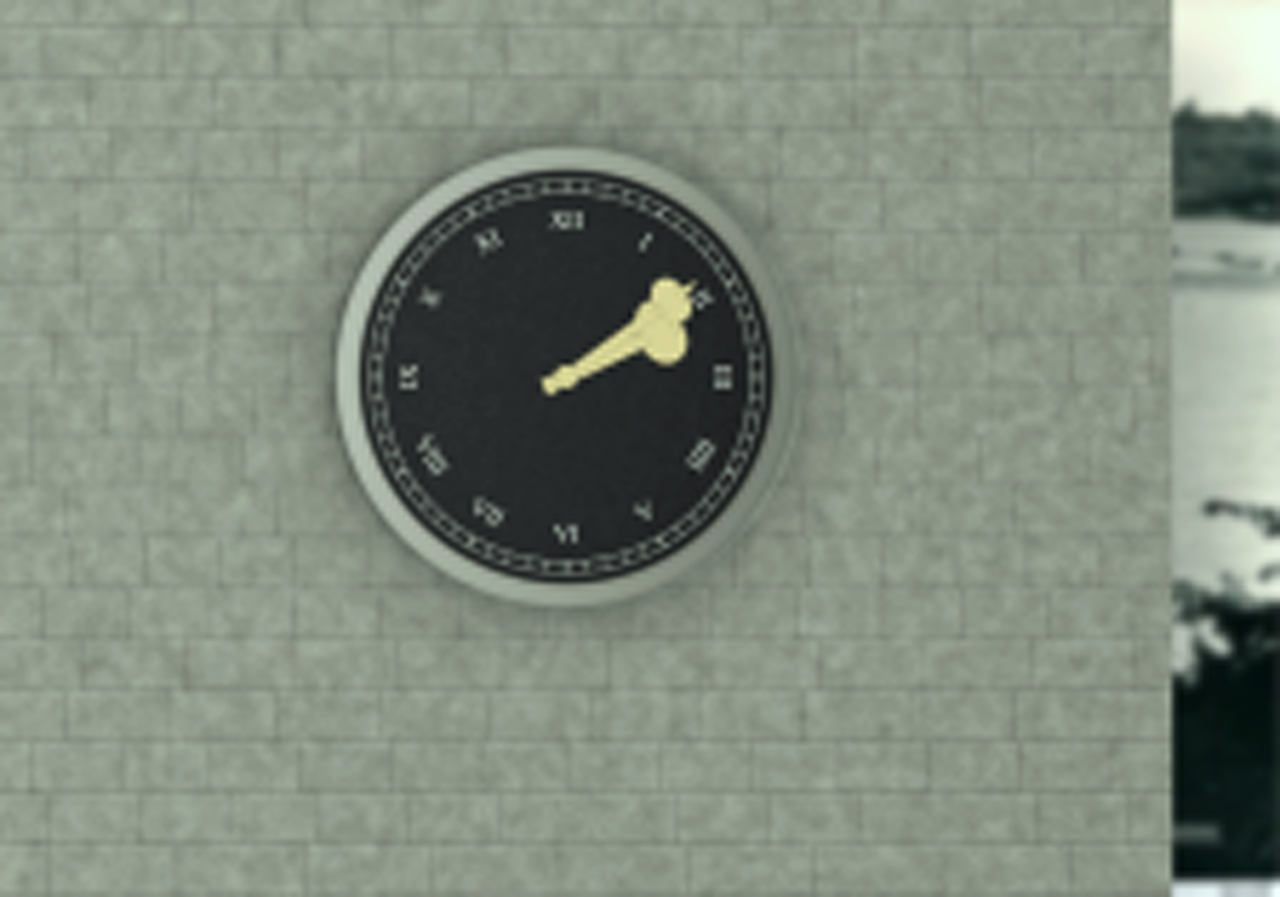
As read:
{"hour": 2, "minute": 9}
